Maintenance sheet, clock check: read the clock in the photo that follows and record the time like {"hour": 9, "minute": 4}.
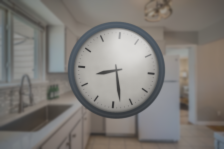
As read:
{"hour": 8, "minute": 28}
